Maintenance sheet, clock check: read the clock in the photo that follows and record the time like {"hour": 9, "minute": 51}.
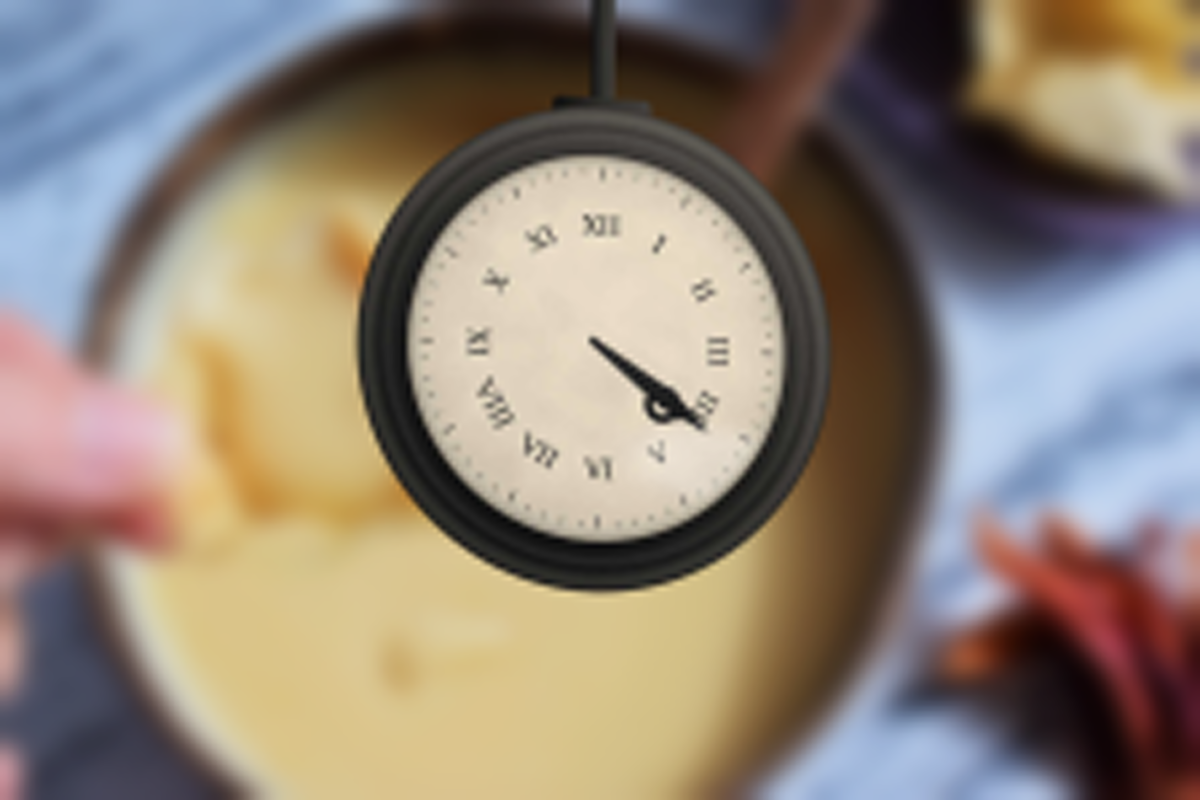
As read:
{"hour": 4, "minute": 21}
